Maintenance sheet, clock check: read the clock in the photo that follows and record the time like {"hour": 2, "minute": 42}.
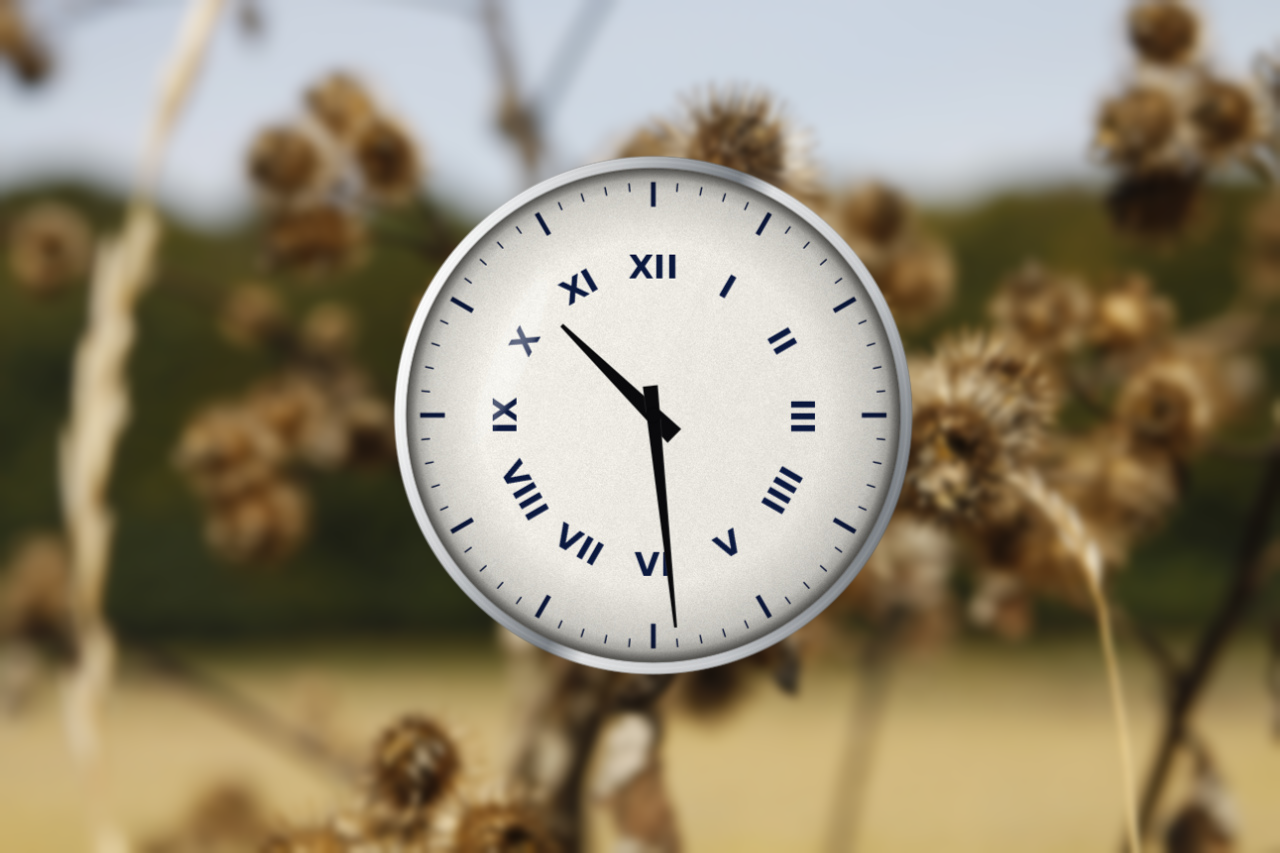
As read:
{"hour": 10, "minute": 29}
